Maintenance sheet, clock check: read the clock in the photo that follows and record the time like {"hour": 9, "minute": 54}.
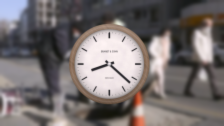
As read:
{"hour": 8, "minute": 22}
